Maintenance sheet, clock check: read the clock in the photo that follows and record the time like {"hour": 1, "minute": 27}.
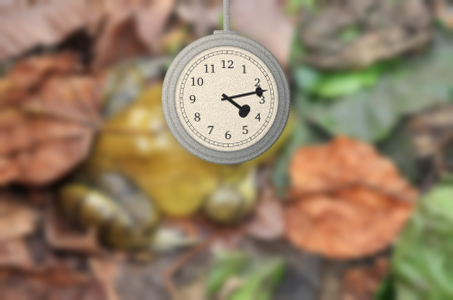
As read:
{"hour": 4, "minute": 13}
